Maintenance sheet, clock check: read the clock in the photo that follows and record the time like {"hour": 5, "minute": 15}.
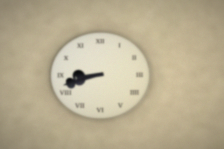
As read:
{"hour": 8, "minute": 42}
